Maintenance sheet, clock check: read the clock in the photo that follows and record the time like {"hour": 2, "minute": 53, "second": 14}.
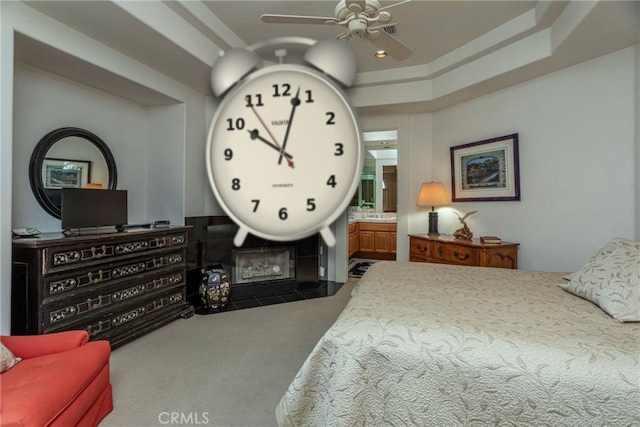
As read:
{"hour": 10, "minute": 2, "second": 54}
